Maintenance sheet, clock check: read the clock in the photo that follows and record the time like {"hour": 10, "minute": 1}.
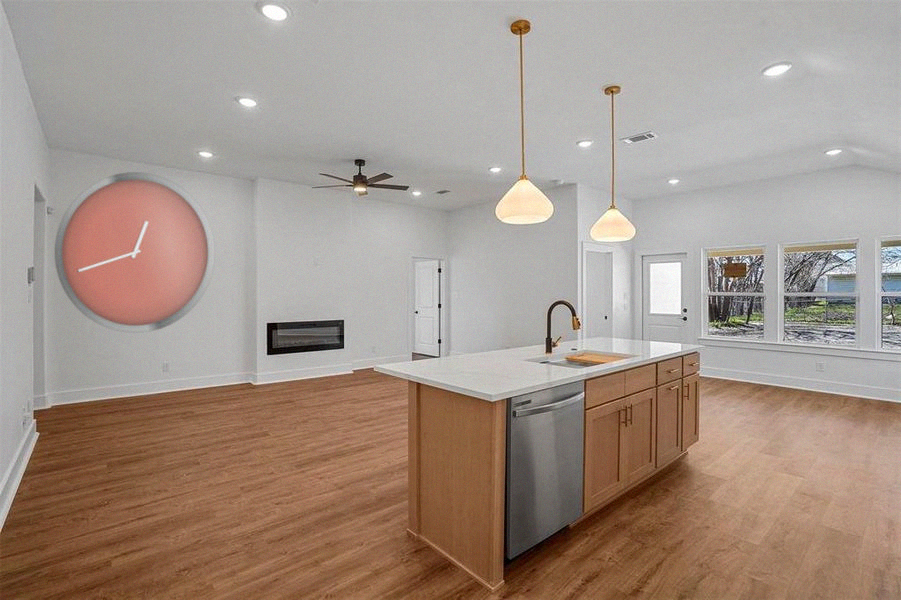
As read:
{"hour": 12, "minute": 42}
